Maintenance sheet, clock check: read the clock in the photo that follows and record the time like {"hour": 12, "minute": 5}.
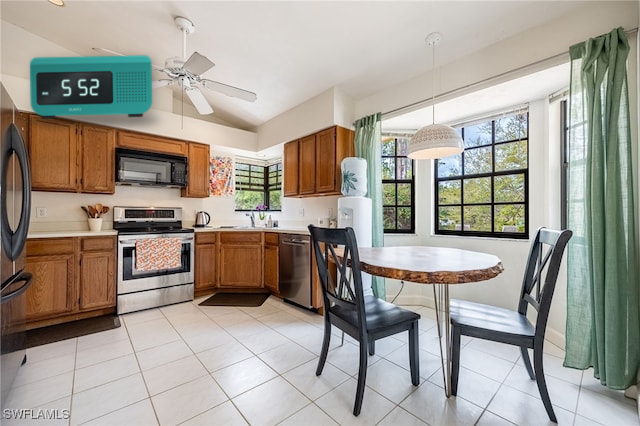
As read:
{"hour": 5, "minute": 52}
